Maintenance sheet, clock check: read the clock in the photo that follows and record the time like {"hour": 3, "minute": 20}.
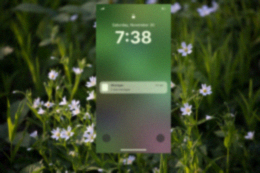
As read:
{"hour": 7, "minute": 38}
